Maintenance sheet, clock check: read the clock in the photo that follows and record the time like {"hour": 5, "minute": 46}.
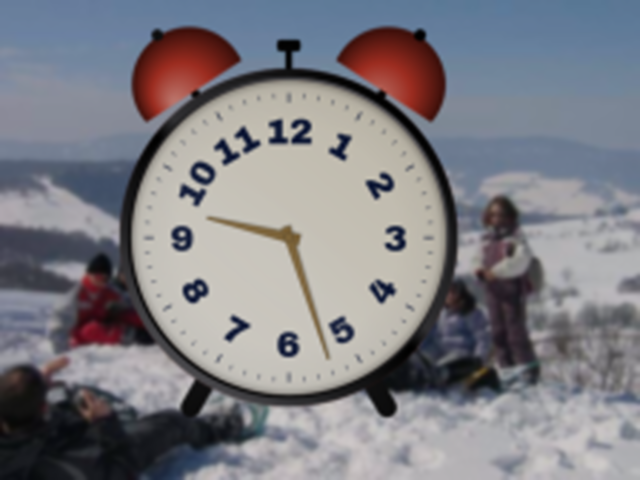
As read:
{"hour": 9, "minute": 27}
